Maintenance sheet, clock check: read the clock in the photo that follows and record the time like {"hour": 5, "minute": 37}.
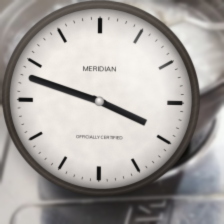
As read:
{"hour": 3, "minute": 48}
